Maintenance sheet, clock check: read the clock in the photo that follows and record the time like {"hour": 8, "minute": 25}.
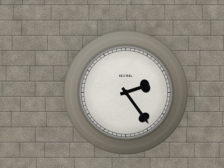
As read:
{"hour": 2, "minute": 24}
